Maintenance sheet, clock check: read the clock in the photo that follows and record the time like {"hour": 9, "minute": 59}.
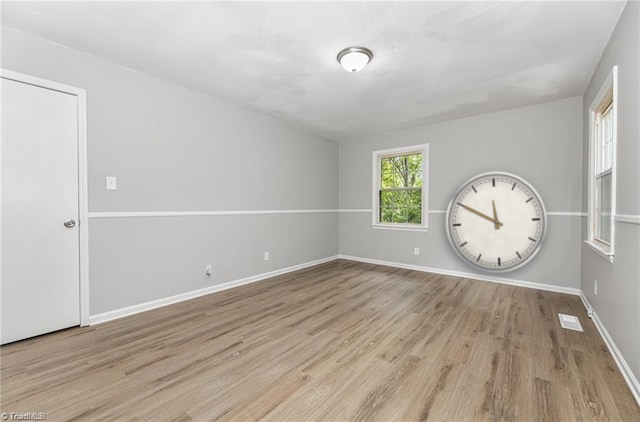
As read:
{"hour": 11, "minute": 50}
